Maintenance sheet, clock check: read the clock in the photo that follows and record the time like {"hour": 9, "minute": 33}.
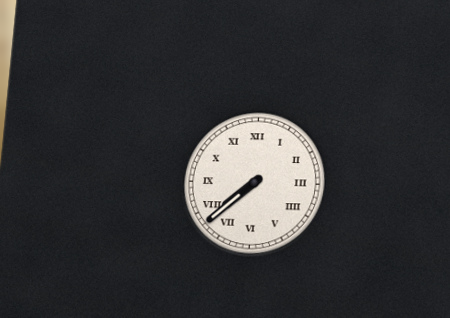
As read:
{"hour": 7, "minute": 38}
